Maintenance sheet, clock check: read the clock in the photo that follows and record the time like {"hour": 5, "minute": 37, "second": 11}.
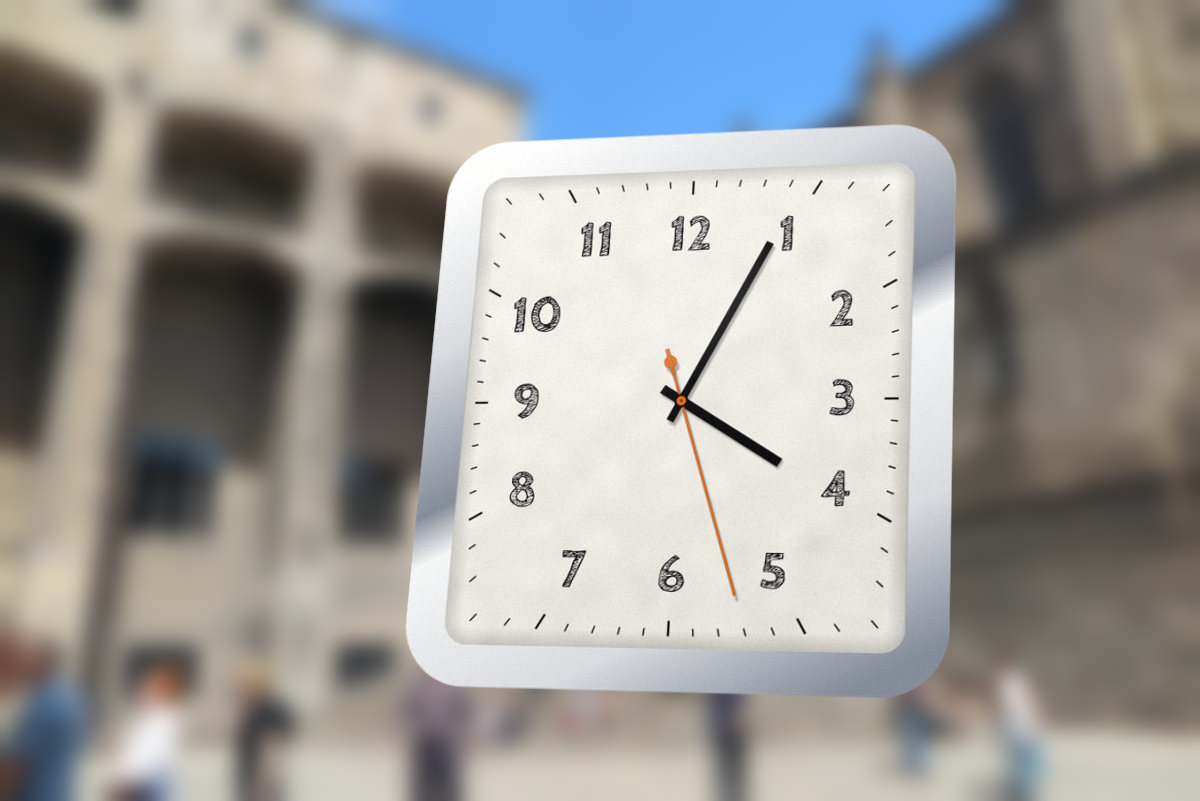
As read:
{"hour": 4, "minute": 4, "second": 27}
